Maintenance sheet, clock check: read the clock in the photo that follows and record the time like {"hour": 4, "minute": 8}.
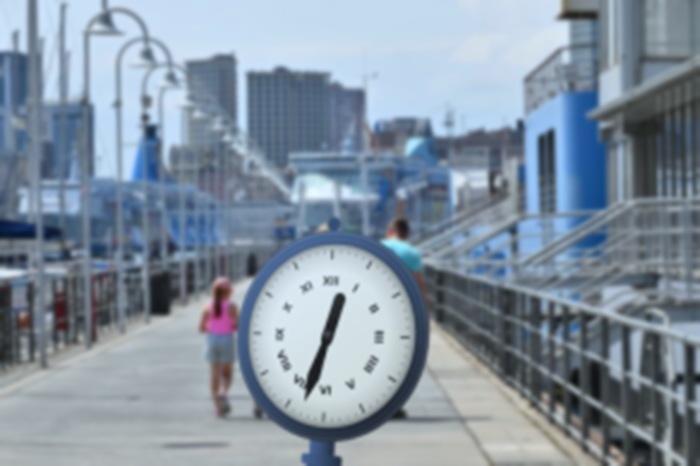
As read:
{"hour": 12, "minute": 33}
